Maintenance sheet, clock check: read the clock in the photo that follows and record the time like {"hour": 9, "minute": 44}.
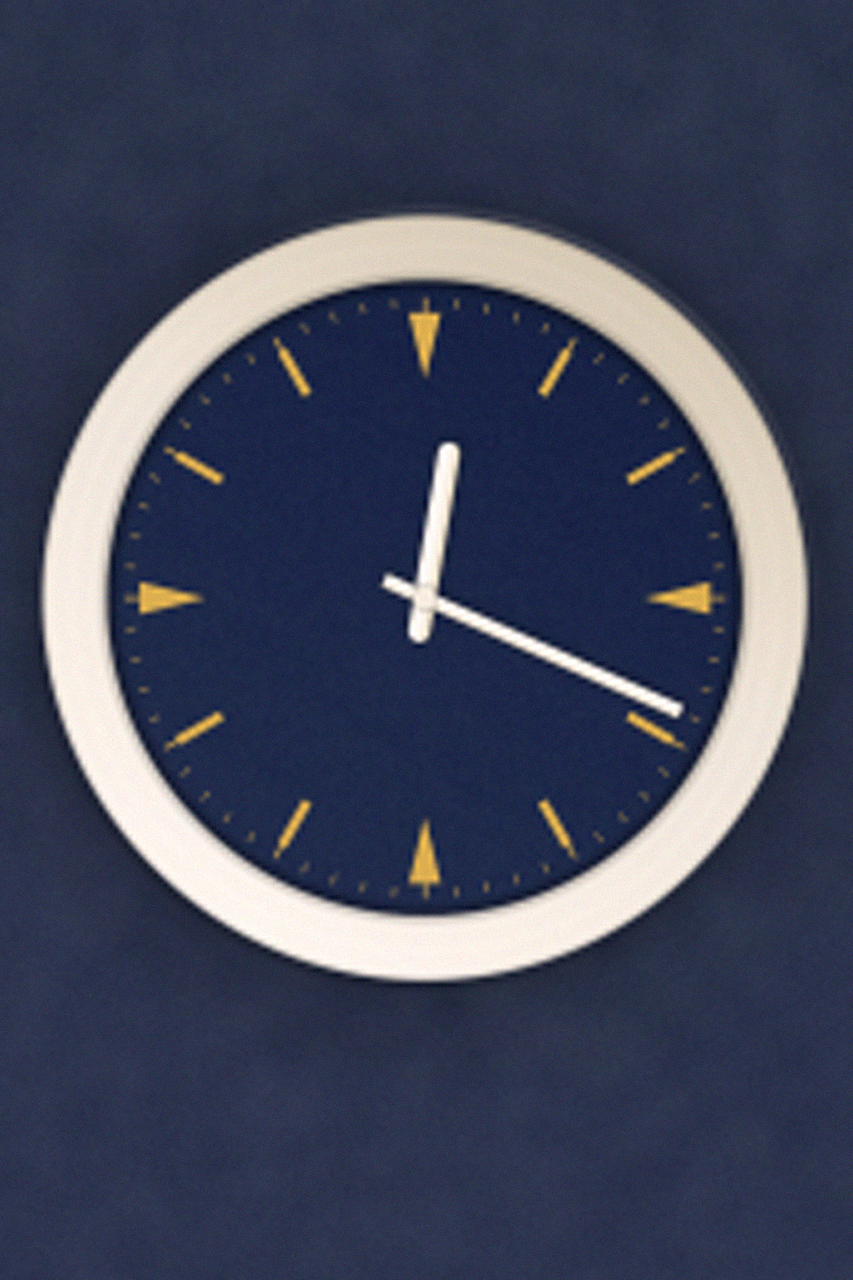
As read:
{"hour": 12, "minute": 19}
